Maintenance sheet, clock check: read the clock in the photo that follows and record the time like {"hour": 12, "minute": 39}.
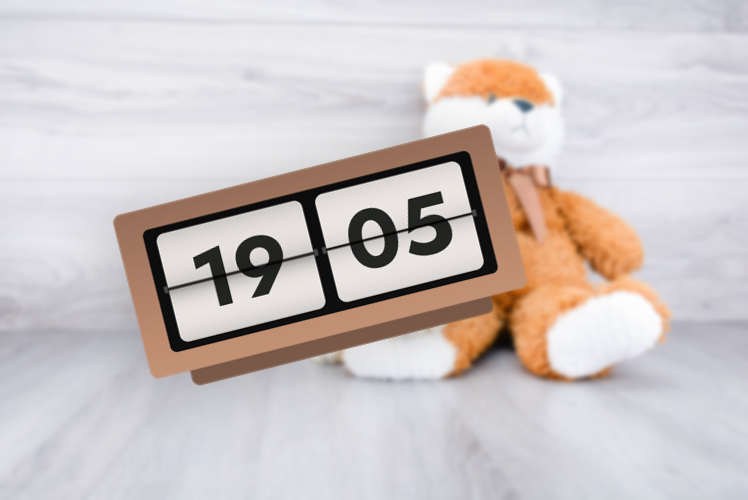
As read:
{"hour": 19, "minute": 5}
